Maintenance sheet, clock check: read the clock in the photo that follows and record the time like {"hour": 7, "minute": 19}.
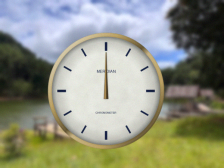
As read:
{"hour": 12, "minute": 0}
